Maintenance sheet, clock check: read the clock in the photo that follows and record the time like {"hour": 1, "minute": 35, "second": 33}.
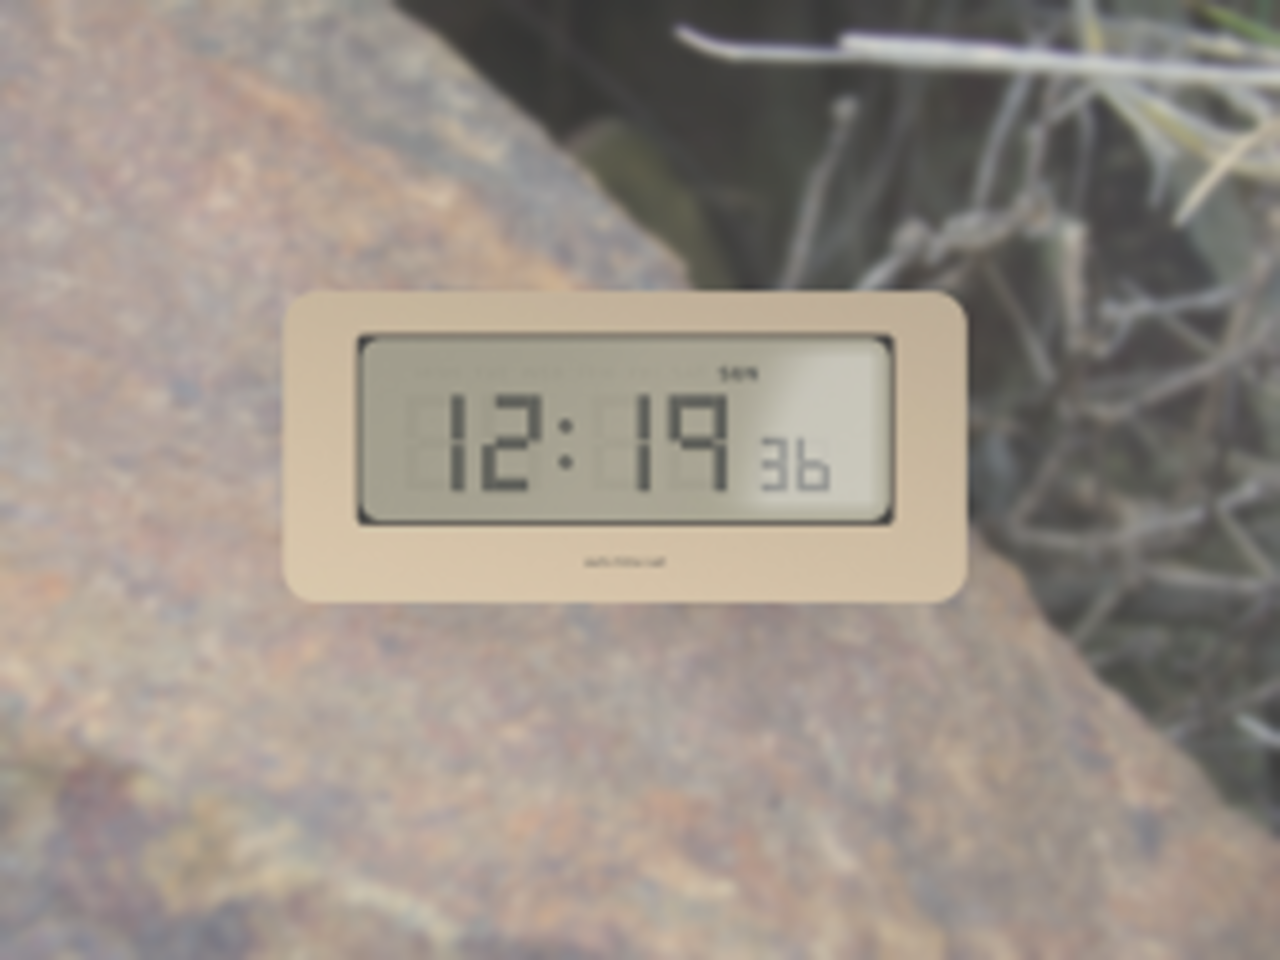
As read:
{"hour": 12, "minute": 19, "second": 36}
